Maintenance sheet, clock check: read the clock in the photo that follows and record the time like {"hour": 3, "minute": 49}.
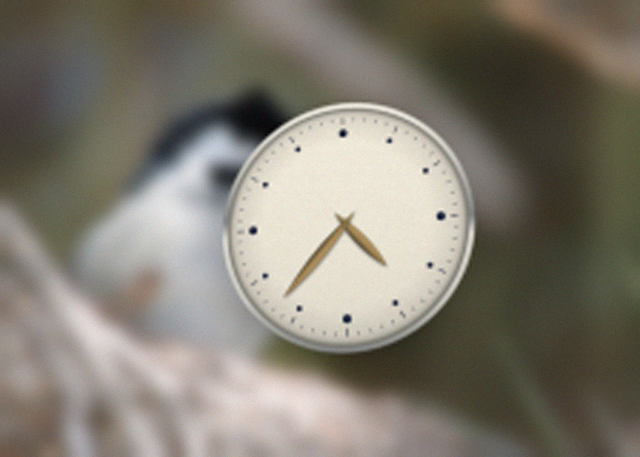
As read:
{"hour": 4, "minute": 37}
